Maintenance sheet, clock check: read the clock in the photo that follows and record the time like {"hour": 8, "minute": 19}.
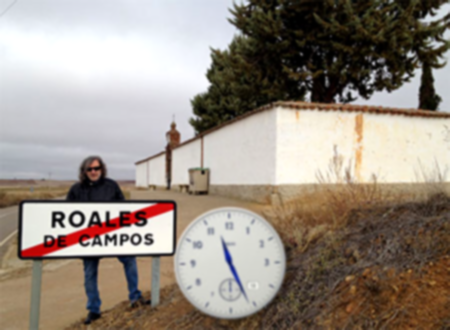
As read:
{"hour": 11, "minute": 26}
